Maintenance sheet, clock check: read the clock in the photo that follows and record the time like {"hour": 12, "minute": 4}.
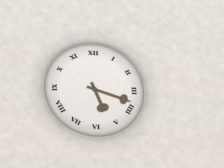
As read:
{"hour": 5, "minute": 18}
